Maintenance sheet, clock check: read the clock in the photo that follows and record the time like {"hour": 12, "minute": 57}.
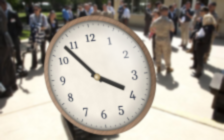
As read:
{"hour": 3, "minute": 53}
